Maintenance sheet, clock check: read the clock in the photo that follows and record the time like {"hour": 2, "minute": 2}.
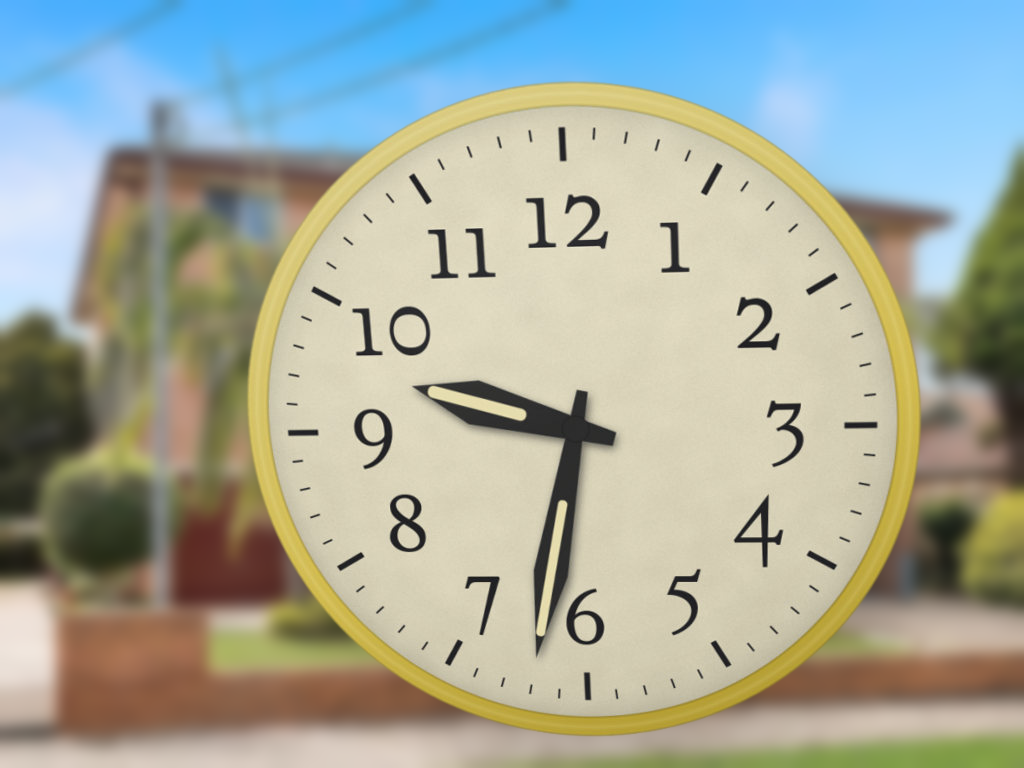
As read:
{"hour": 9, "minute": 32}
